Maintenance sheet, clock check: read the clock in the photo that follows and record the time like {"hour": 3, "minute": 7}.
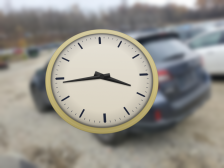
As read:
{"hour": 3, "minute": 44}
